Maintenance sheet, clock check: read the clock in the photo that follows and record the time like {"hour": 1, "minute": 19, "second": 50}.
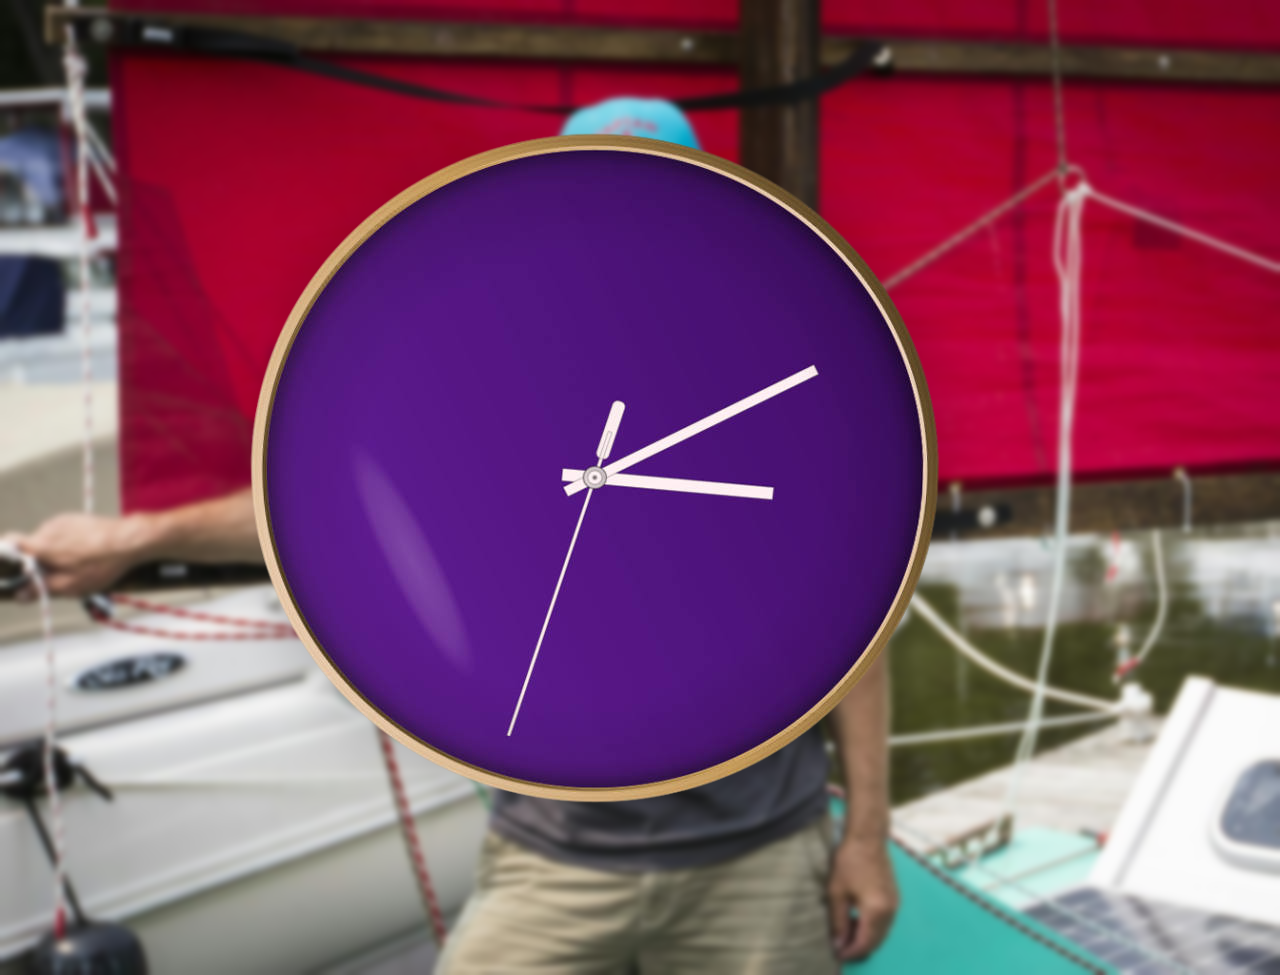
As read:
{"hour": 3, "minute": 10, "second": 33}
